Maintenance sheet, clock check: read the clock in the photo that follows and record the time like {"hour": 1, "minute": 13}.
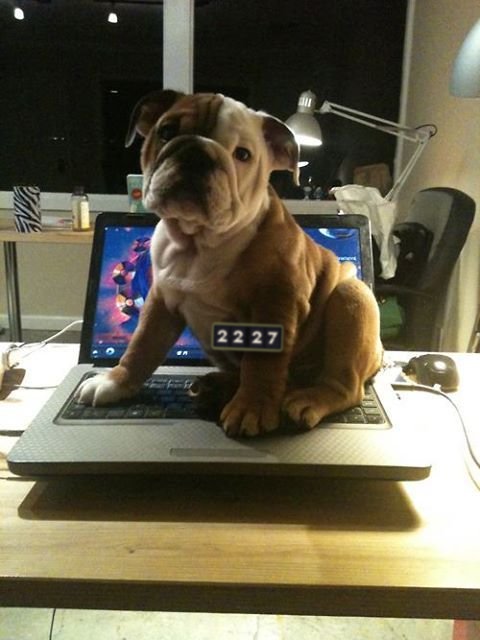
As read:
{"hour": 22, "minute": 27}
